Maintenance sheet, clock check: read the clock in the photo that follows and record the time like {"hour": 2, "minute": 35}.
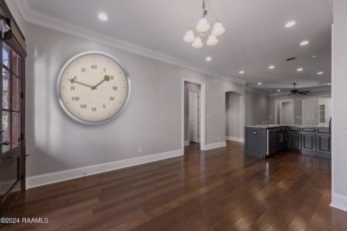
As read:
{"hour": 1, "minute": 48}
